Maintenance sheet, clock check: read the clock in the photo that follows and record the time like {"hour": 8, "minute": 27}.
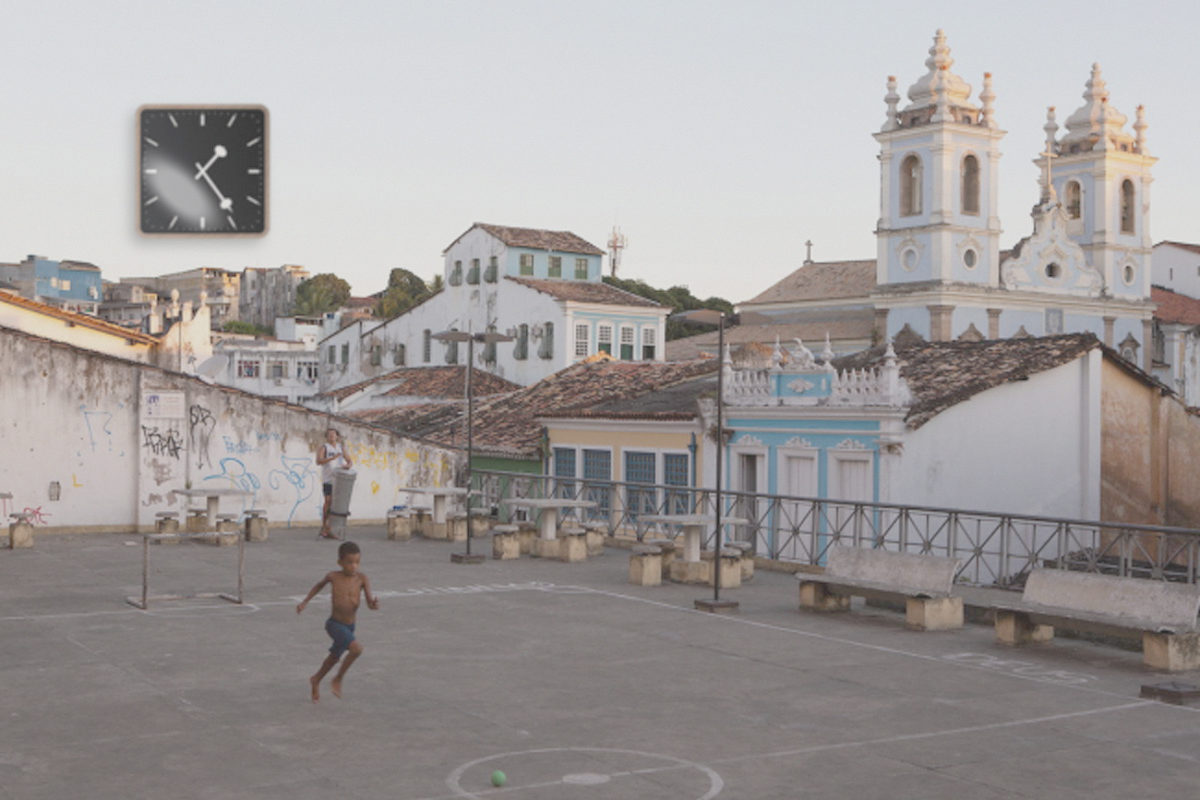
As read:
{"hour": 1, "minute": 24}
